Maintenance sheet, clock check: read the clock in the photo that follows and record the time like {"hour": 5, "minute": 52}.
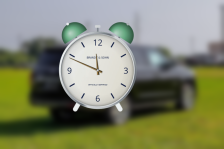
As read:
{"hour": 11, "minute": 49}
